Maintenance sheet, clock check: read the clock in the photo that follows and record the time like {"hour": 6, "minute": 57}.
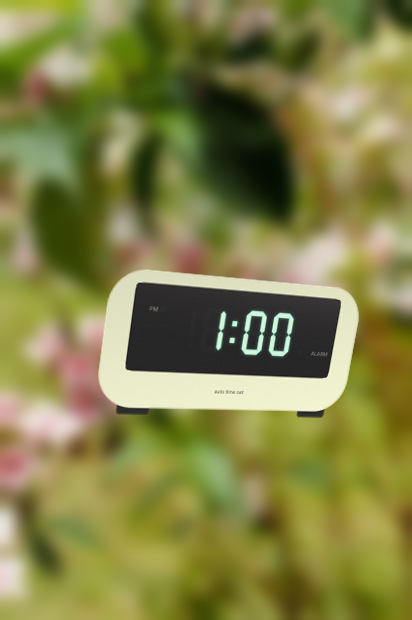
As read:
{"hour": 1, "minute": 0}
